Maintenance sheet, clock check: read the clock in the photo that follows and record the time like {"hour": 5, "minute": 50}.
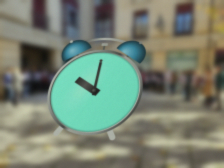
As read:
{"hour": 10, "minute": 0}
